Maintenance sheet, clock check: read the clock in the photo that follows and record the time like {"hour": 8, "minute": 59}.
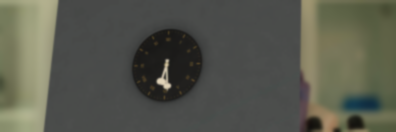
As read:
{"hour": 6, "minute": 29}
